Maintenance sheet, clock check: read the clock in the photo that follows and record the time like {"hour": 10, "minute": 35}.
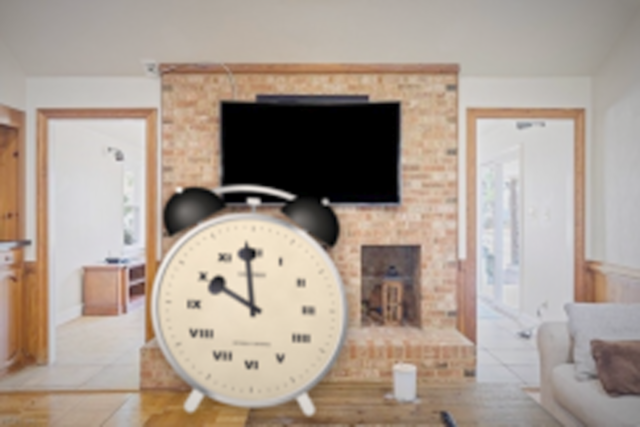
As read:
{"hour": 9, "minute": 59}
